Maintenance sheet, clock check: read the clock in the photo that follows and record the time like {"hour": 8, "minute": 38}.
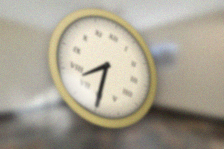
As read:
{"hour": 7, "minute": 30}
